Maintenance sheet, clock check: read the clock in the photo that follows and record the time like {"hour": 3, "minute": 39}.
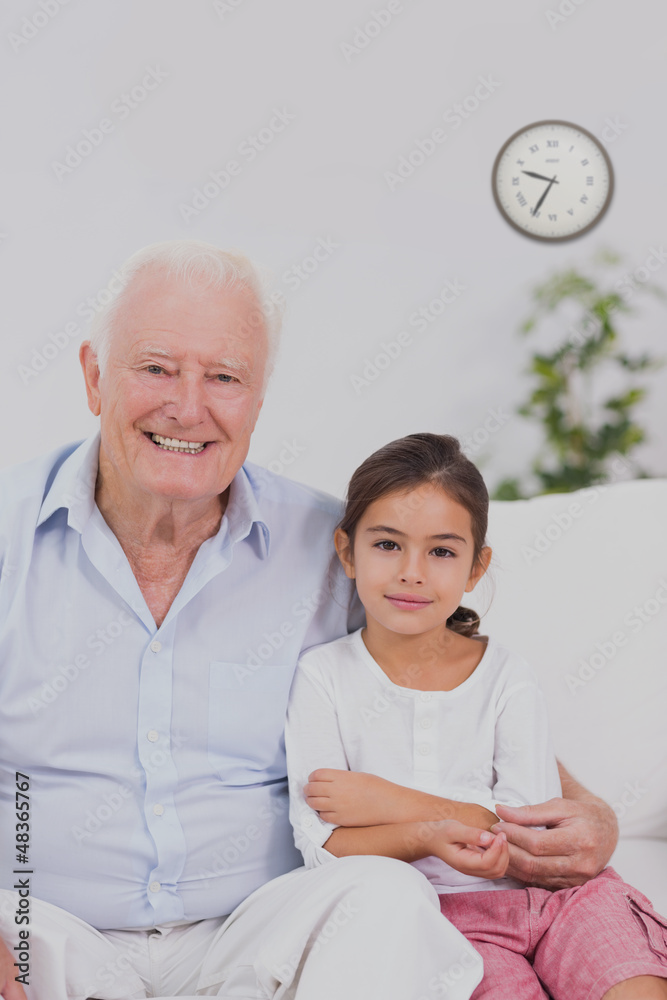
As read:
{"hour": 9, "minute": 35}
